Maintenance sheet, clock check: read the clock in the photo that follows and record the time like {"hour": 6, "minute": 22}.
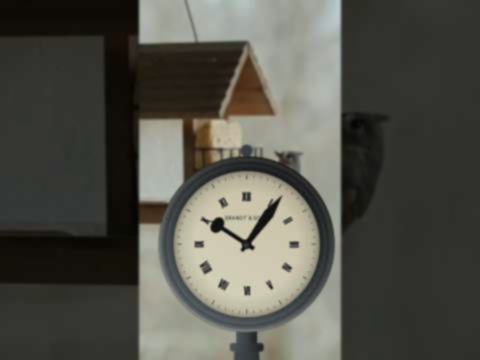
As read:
{"hour": 10, "minute": 6}
